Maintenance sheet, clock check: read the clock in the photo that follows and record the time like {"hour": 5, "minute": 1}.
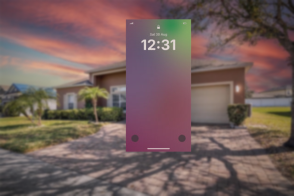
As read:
{"hour": 12, "minute": 31}
